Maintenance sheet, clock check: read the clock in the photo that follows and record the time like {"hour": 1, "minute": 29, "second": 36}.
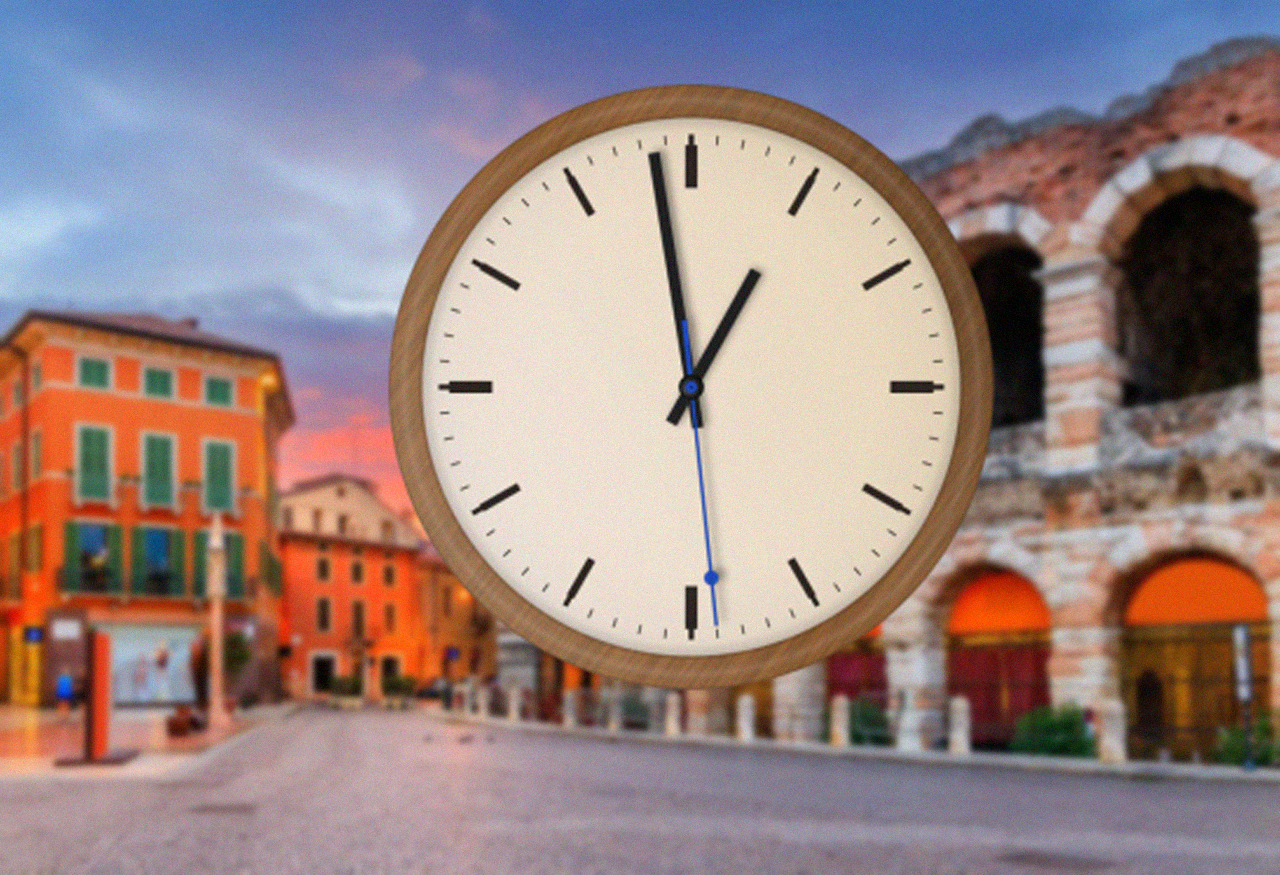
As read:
{"hour": 12, "minute": 58, "second": 29}
